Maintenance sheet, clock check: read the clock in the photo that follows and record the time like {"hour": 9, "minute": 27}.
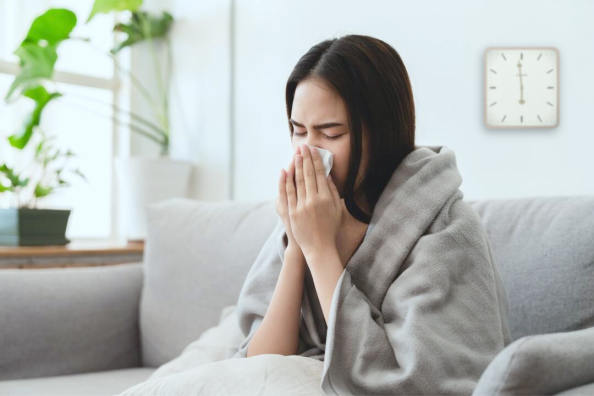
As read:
{"hour": 5, "minute": 59}
